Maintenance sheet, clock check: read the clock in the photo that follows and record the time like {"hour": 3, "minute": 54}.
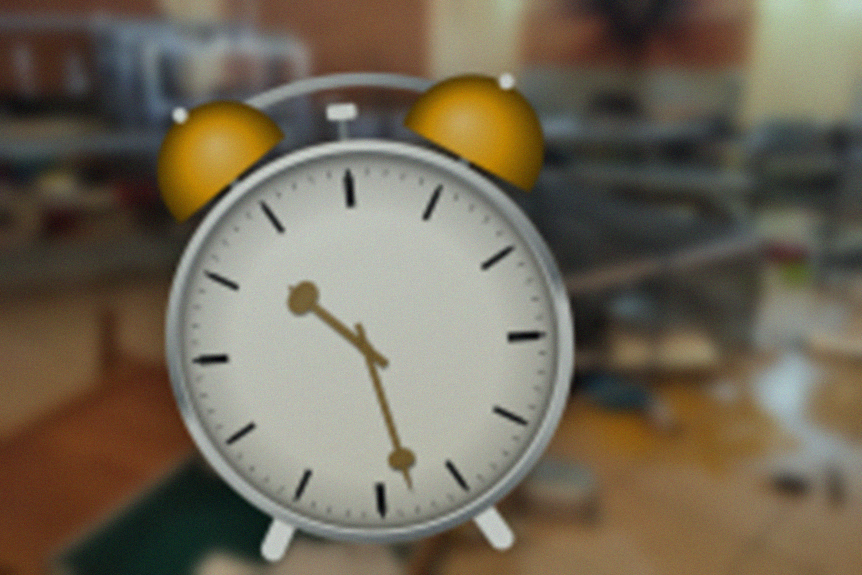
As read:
{"hour": 10, "minute": 28}
